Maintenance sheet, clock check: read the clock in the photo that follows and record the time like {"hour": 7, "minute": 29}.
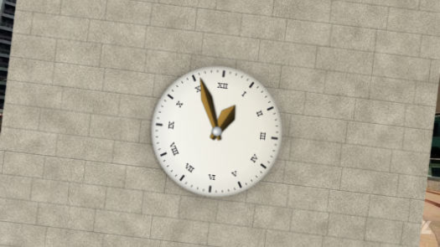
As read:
{"hour": 12, "minute": 56}
